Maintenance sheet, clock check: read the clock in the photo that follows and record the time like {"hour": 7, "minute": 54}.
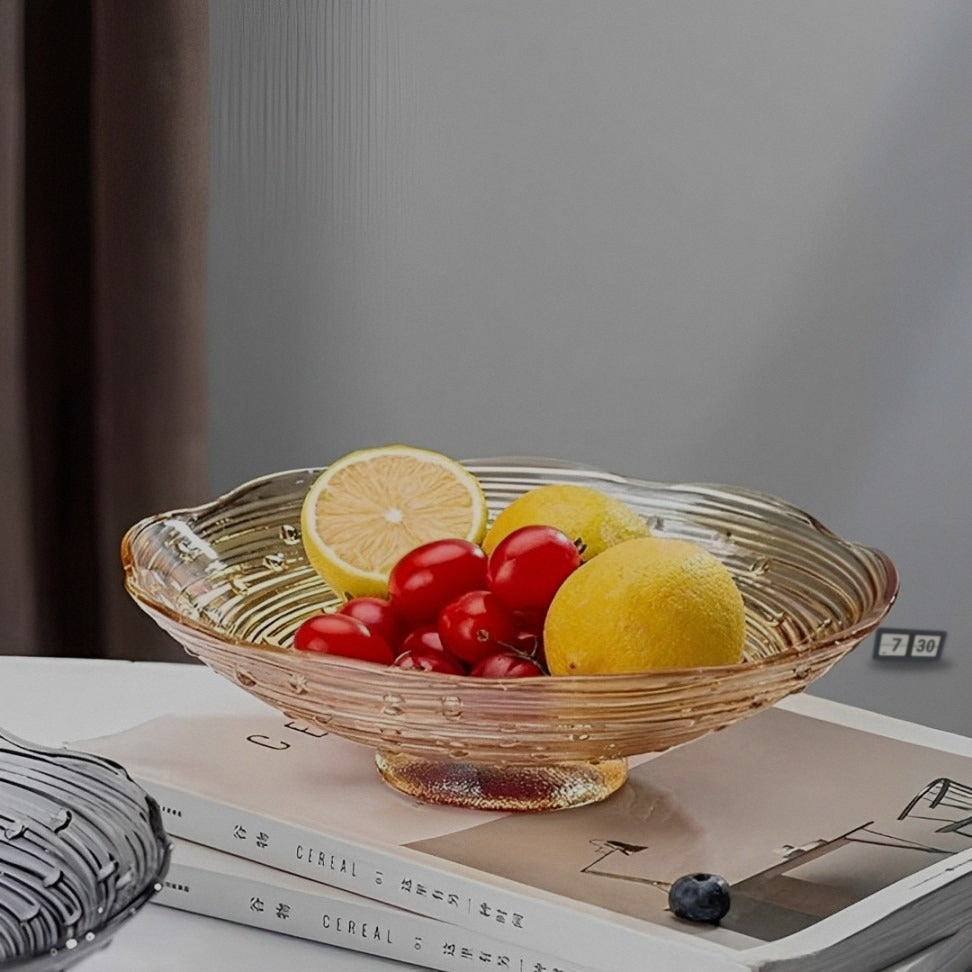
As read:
{"hour": 7, "minute": 30}
